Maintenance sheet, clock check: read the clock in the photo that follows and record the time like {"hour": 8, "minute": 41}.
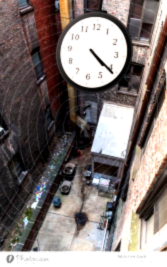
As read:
{"hour": 4, "minute": 21}
